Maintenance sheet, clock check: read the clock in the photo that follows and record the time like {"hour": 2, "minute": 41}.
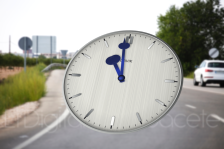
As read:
{"hour": 10, "minute": 59}
